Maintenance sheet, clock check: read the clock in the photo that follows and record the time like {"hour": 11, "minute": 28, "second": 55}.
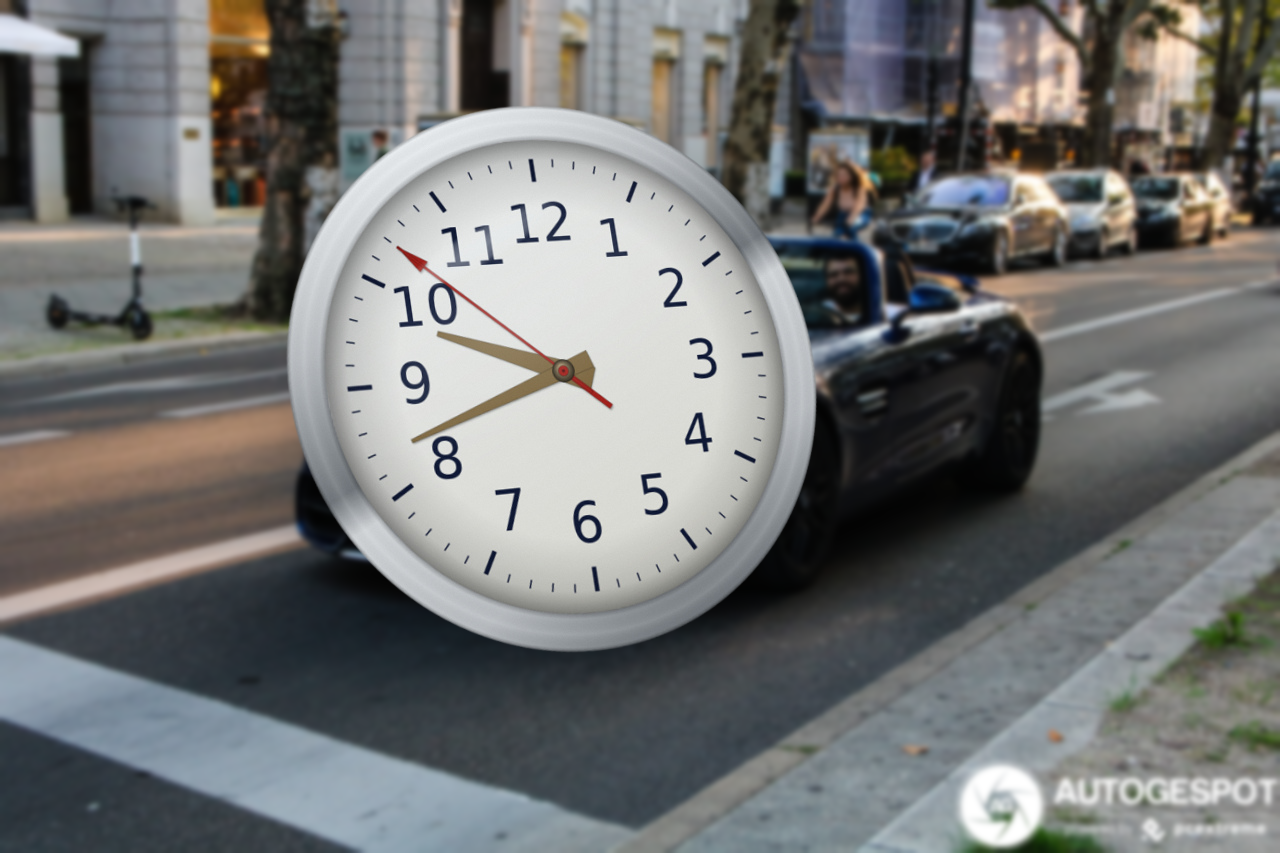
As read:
{"hour": 9, "minute": 41, "second": 52}
